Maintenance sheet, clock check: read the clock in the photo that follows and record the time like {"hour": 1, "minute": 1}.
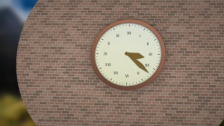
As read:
{"hour": 3, "minute": 22}
